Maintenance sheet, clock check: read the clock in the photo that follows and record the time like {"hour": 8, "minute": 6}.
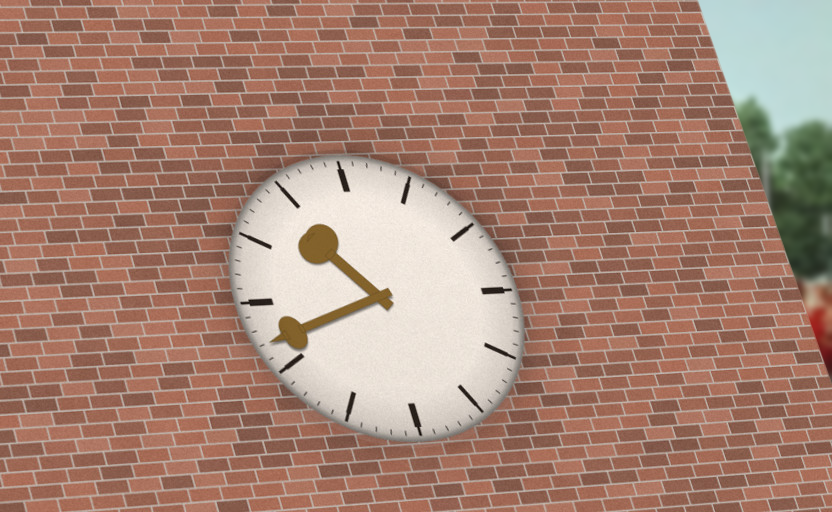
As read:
{"hour": 10, "minute": 42}
